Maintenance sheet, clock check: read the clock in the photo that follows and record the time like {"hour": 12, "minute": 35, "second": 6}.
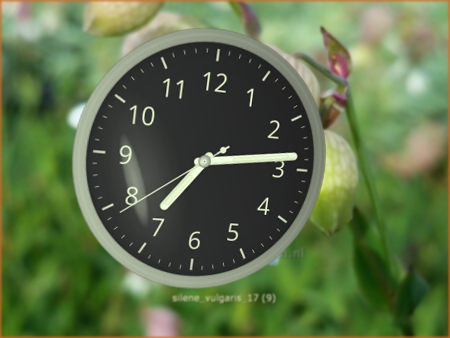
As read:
{"hour": 7, "minute": 13, "second": 39}
